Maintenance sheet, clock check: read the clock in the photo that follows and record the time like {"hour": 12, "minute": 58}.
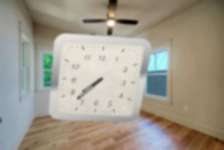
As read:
{"hour": 7, "minute": 37}
